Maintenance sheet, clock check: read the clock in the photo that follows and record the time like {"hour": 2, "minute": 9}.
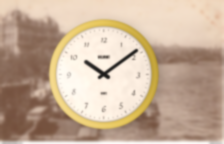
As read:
{"hour": 10, "minute": 9}
